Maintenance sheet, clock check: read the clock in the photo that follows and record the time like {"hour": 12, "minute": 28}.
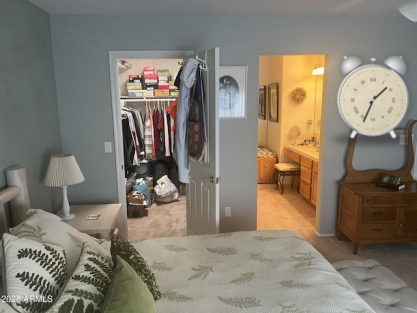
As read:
{"hour": 1, "minute": 34}
